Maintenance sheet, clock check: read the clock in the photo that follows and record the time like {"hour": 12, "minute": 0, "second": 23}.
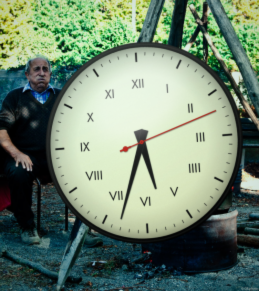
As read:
{"hour": 5, "minute": 33, "second": 12}
